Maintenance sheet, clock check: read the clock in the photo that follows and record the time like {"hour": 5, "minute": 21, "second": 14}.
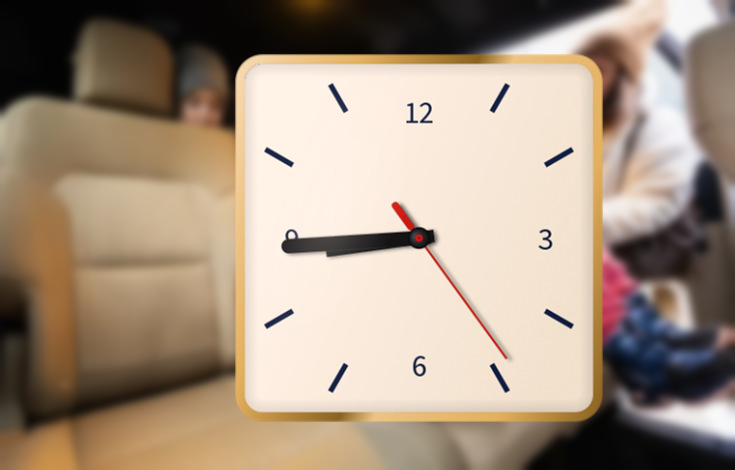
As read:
{"hour": 8, "minute": 44, "second": 24}
